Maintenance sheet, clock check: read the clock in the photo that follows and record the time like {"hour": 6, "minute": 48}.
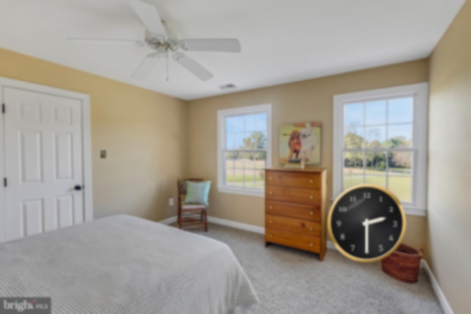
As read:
{"hour": 2, "minute": 30}
